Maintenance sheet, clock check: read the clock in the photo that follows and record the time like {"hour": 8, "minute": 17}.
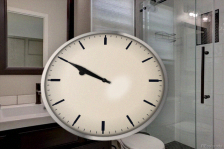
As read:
{"hour": 9, "minute": 50}
